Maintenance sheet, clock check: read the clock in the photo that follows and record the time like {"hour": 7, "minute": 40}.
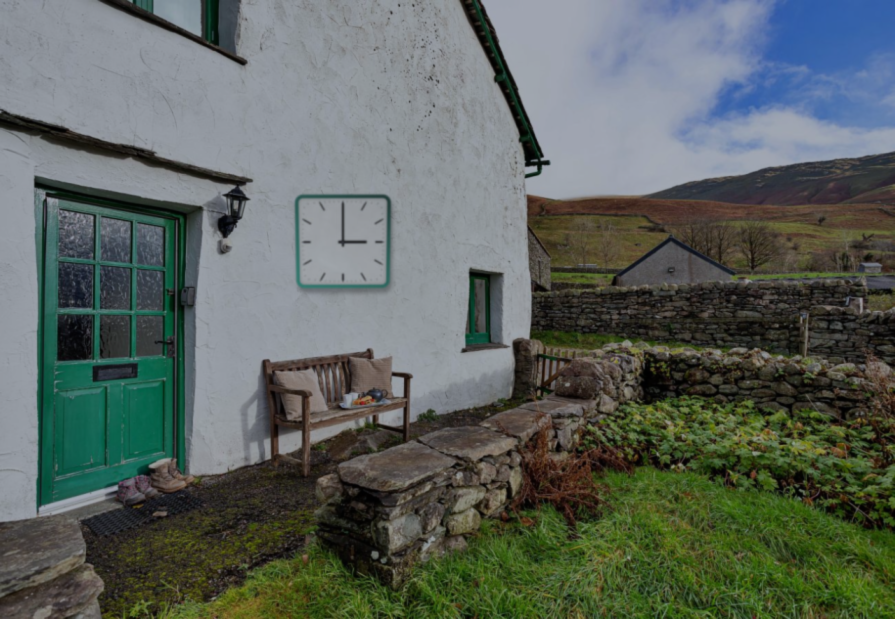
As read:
{"hour": 3, "minute": 0}
